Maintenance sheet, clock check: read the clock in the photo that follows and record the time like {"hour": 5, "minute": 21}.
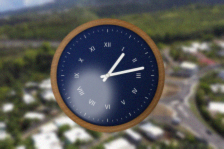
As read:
{"hour": 1, "minute": 13}
